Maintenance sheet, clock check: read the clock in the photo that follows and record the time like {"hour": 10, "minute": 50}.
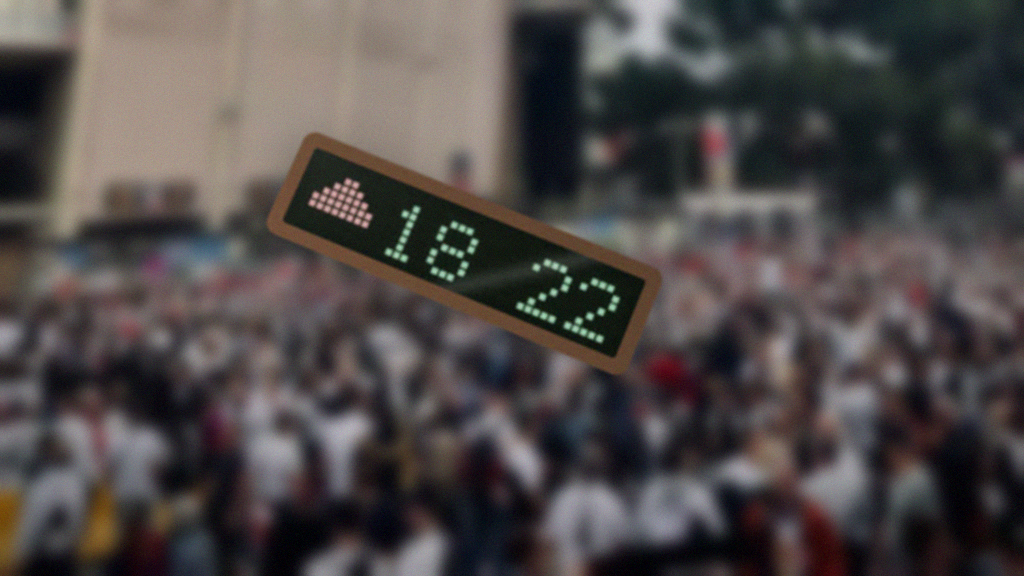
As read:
{"hour": 18, "minute": 22}
